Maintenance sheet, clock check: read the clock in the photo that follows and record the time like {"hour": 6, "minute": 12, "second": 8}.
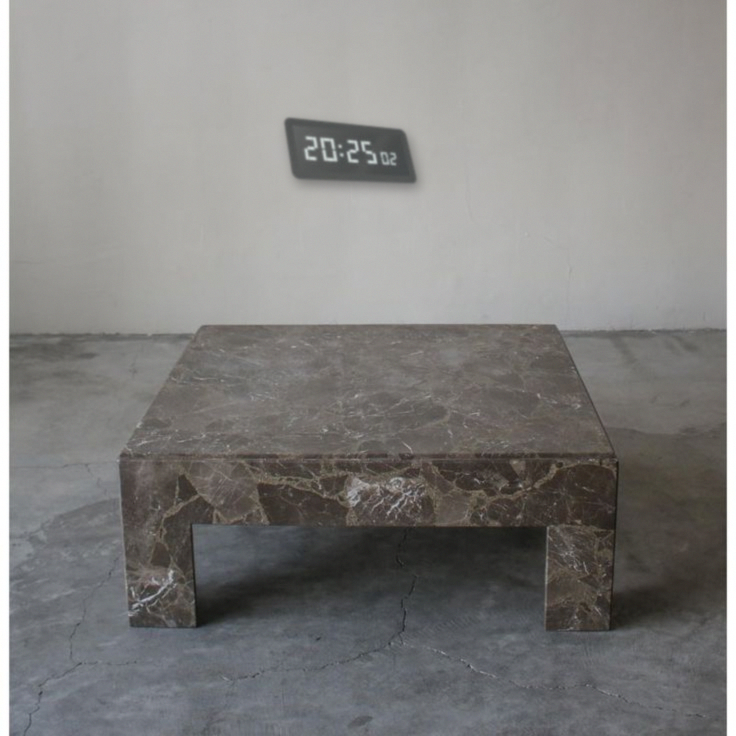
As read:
{"hour": 20, "minute": 25, "second": 2}
